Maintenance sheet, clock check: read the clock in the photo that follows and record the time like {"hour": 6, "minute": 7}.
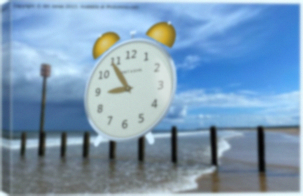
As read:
{"hour": 8, "minute": 54}
